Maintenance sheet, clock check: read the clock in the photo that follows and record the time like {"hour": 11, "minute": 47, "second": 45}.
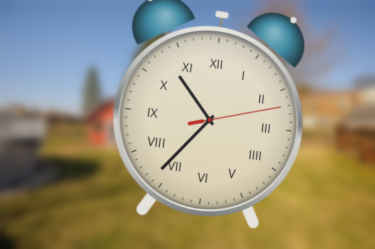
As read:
{"hour": 10, "minute": 36, "second": 12}
